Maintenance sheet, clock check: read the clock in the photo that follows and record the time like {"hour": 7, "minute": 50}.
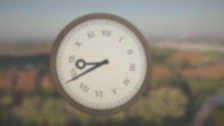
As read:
{"hour": 8, "minute": 39}
